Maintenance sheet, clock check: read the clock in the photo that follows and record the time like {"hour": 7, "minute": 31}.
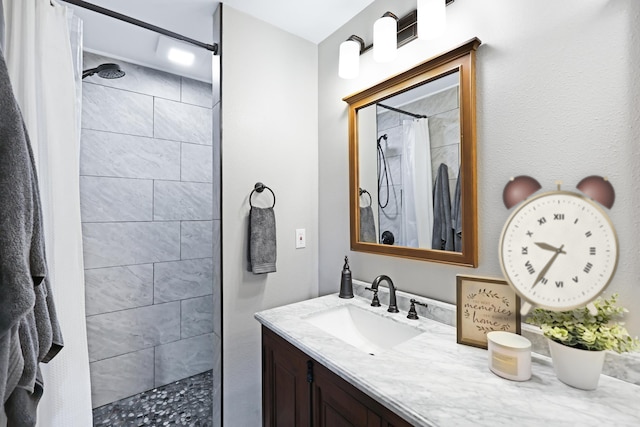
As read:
{"hour": 9, "minute": 36}
